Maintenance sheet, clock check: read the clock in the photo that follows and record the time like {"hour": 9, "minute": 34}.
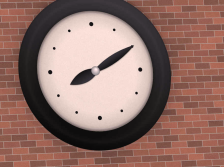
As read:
{"hour": 8, "minute": 10}
